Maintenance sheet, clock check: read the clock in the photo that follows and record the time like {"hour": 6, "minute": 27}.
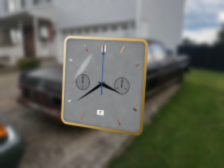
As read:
{"hour": 3, "minute": 39}
